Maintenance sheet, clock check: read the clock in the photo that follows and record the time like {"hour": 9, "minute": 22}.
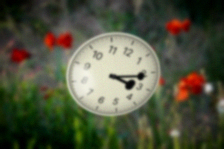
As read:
{"hour": 3, "minute": 11}
